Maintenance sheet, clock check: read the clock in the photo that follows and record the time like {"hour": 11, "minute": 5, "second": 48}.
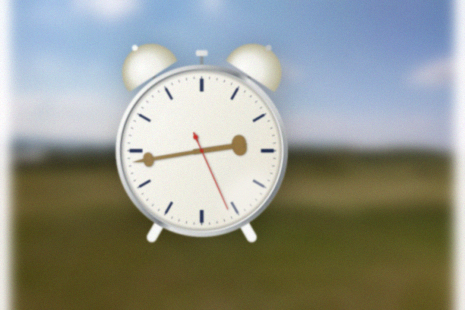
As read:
{"hour": 2, "minute": 43, "second": 26}
